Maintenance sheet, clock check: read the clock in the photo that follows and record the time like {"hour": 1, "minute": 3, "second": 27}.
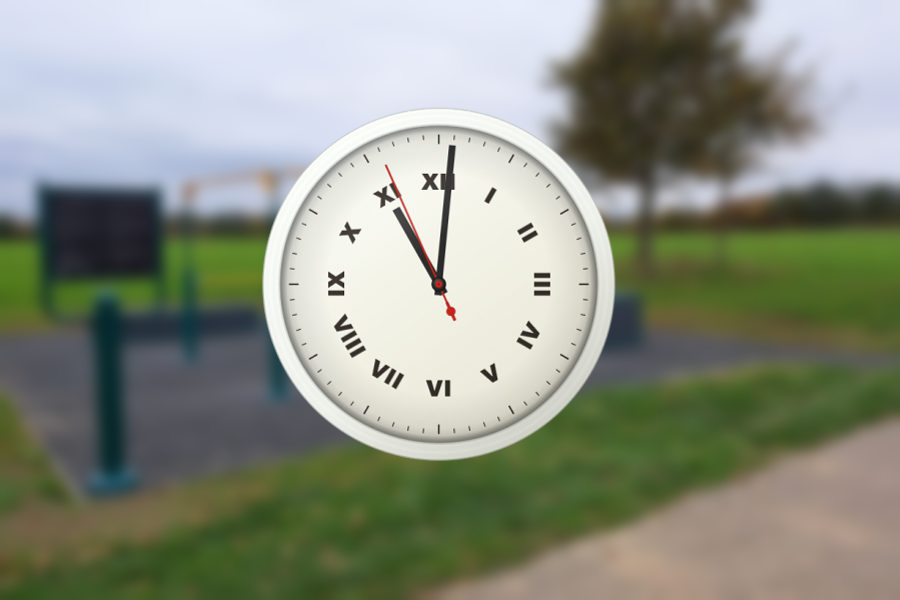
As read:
{"hour": 11, "minute": 0, "second": 56}
